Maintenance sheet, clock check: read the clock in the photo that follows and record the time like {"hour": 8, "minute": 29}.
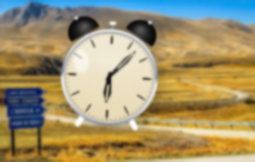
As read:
{"hour": 6, "minute": 7}
